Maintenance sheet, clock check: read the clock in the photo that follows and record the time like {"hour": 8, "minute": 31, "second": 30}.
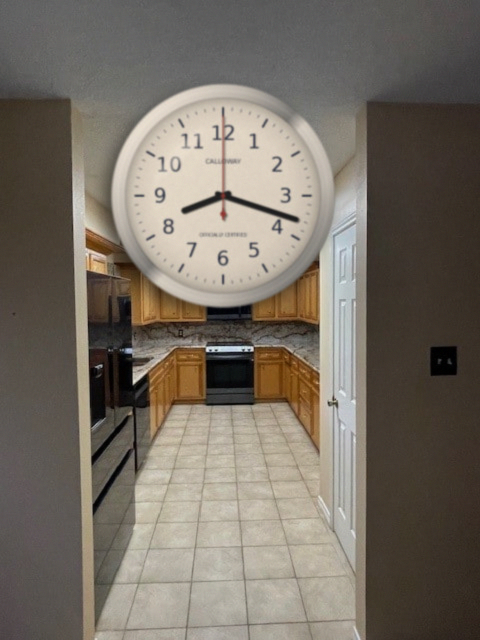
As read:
{"hour": 8, "minute": 18, "second": 0}
